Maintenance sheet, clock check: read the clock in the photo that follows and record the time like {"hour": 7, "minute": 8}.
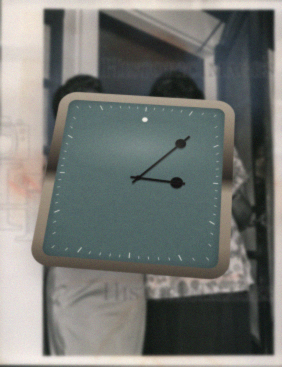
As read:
{"hour": 3, "minute": 7}
